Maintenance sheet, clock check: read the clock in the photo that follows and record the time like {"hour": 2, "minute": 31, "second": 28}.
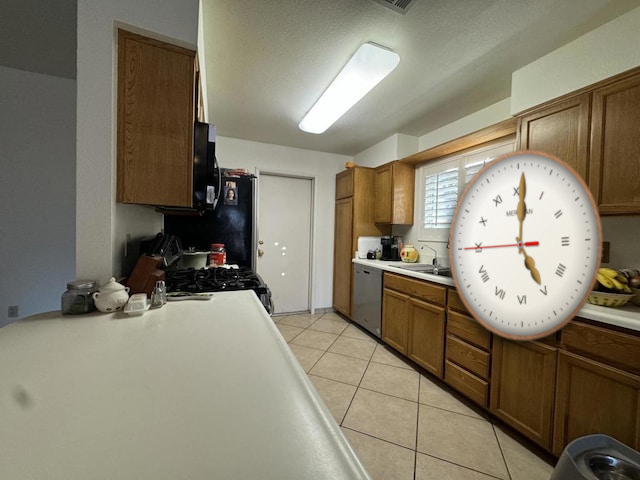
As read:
{"hour": 5, "minute": 0, "second": 45}
